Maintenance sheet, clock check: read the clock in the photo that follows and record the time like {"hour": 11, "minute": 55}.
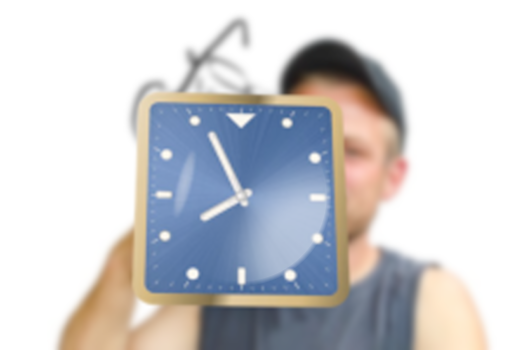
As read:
{"hour": 7, "minute": 56}
